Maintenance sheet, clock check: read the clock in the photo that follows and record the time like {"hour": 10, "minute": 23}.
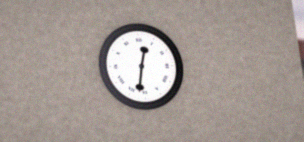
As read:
{"hour": 12, "minute": 32}
